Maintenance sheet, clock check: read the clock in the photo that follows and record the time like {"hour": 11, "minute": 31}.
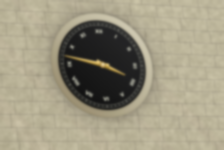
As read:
{"hour": 3, "minute": 47}
